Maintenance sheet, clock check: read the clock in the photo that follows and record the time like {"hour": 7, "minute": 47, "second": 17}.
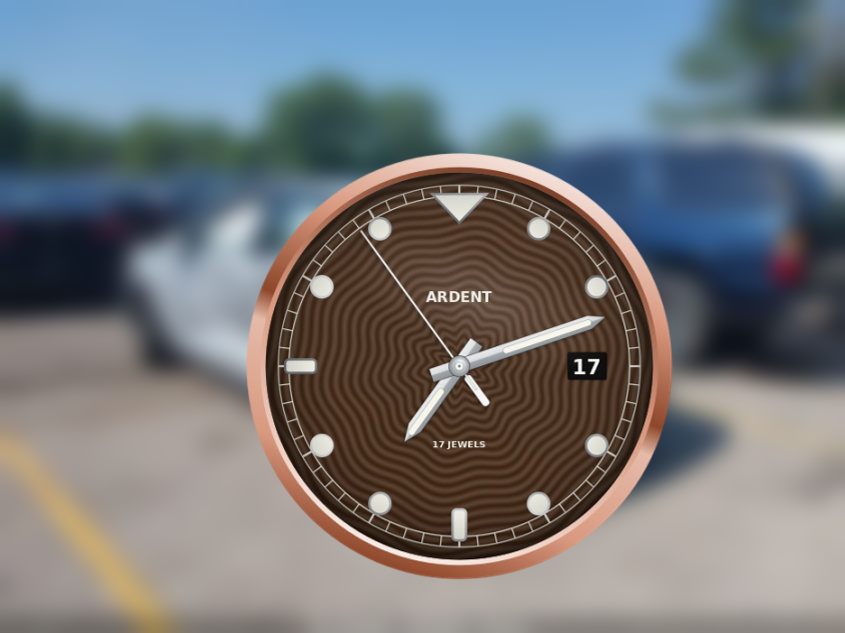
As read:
{"hour": 7, "minute": 11, "second": 54}
